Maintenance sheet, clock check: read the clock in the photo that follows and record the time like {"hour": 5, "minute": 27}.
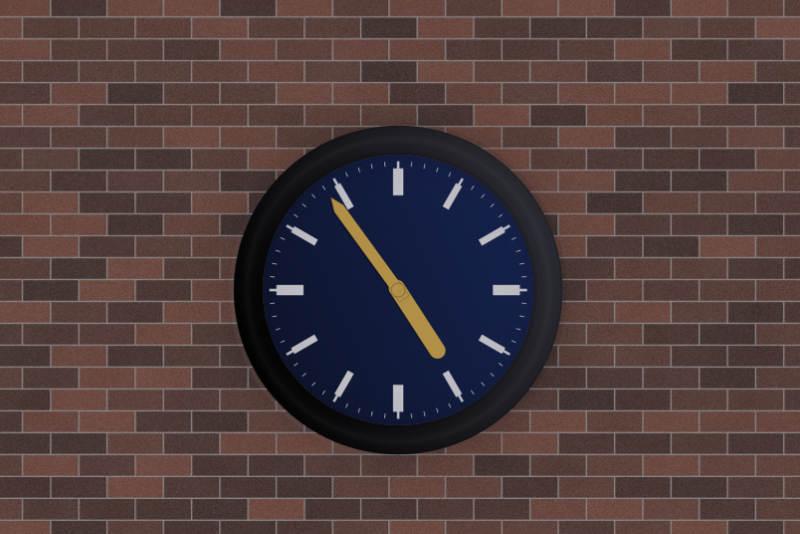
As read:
{"hour": 4, "minute": 54}
